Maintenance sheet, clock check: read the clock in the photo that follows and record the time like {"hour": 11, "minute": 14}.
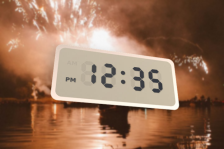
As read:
{"hour": 12, "minute": 35}
